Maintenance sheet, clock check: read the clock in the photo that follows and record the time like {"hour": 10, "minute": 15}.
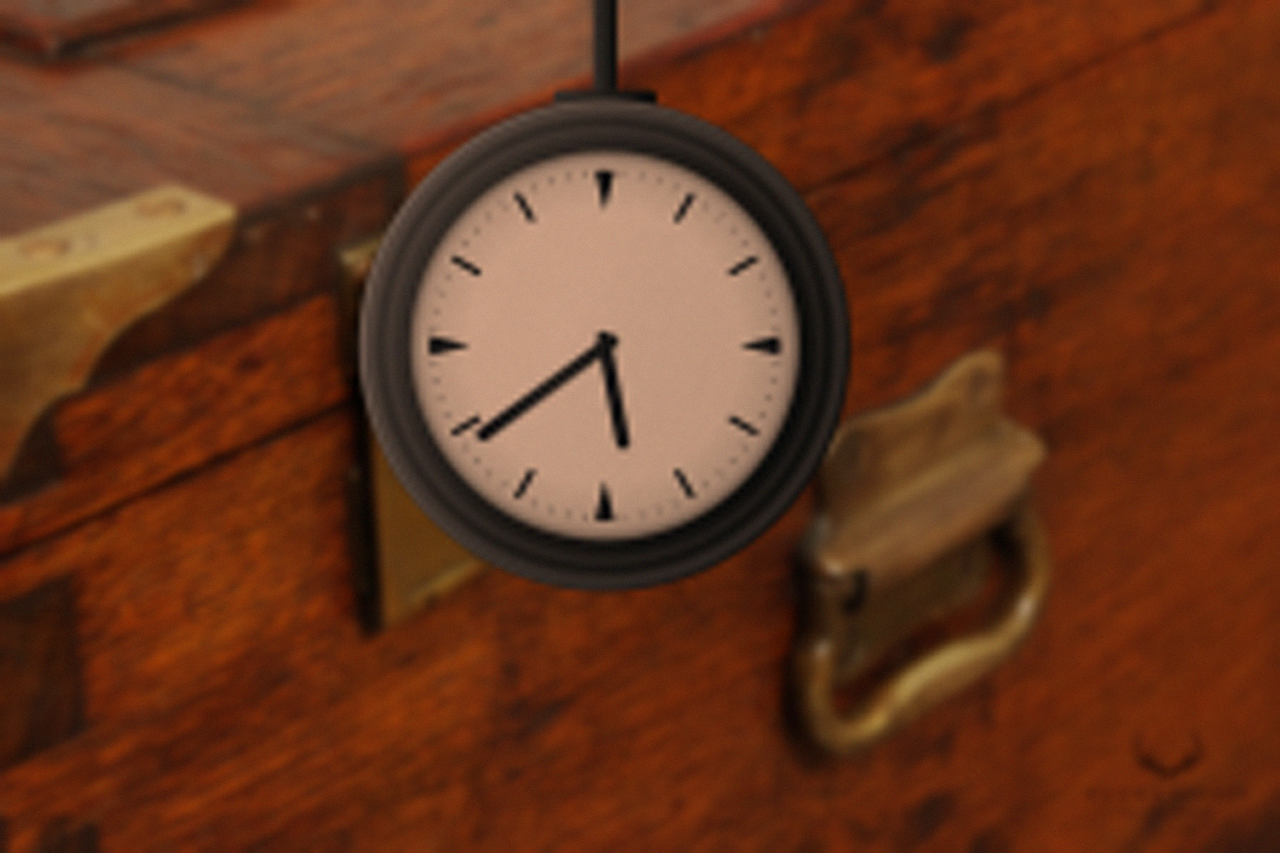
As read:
{"hour": 5, "minute": 39}
